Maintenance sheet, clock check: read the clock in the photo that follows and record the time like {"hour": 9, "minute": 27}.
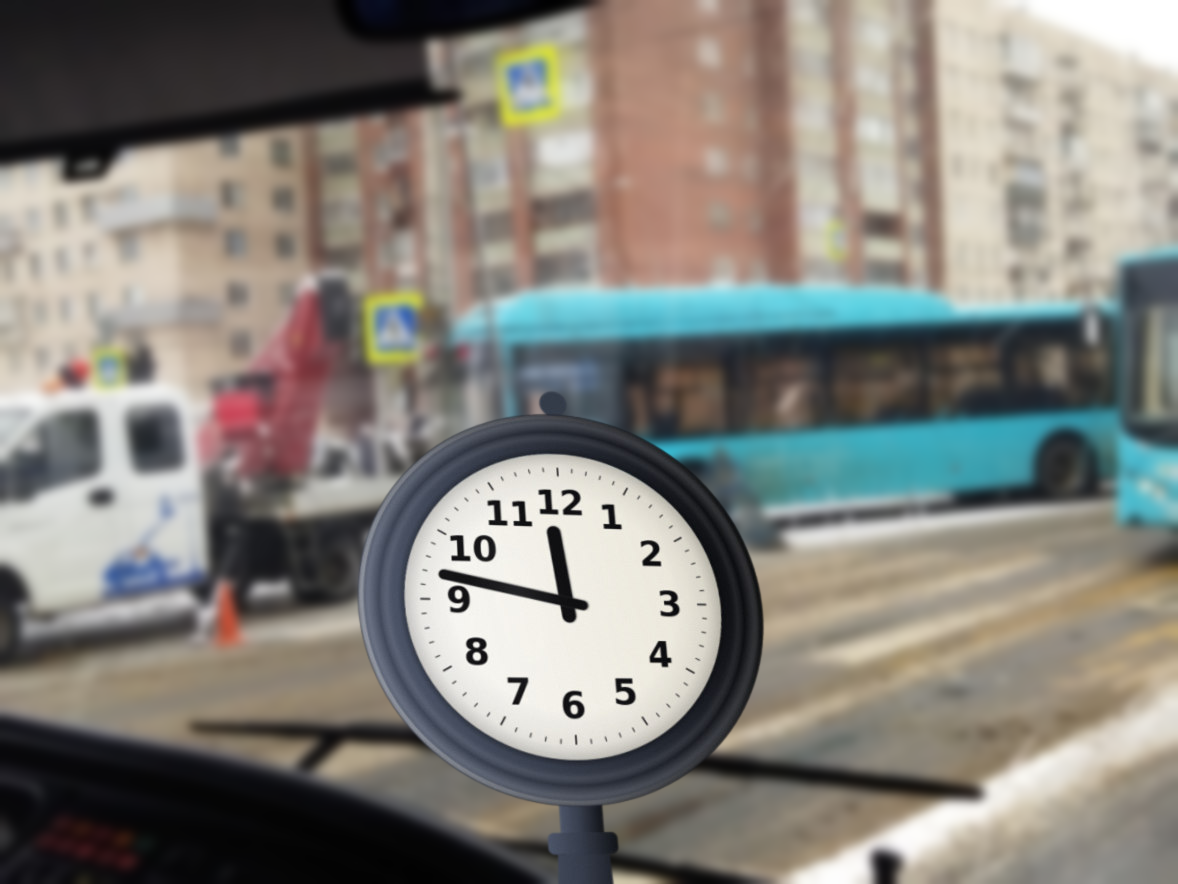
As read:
{"hour": 11, "minute": 47}
